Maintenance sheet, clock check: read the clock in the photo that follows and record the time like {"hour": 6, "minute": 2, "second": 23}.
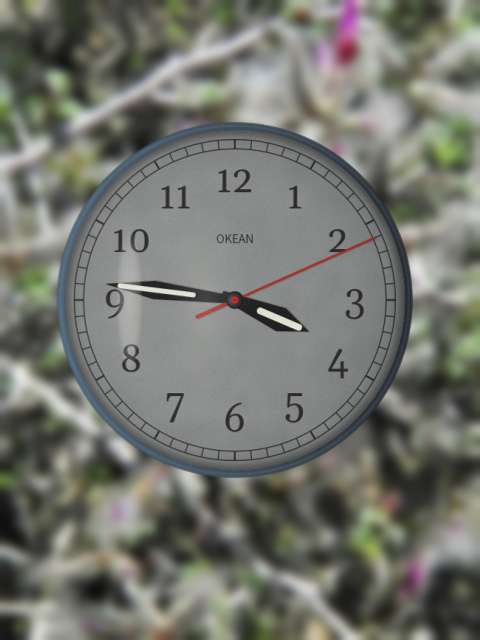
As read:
{"hour": 3, "minute": 46, "second": 11}
